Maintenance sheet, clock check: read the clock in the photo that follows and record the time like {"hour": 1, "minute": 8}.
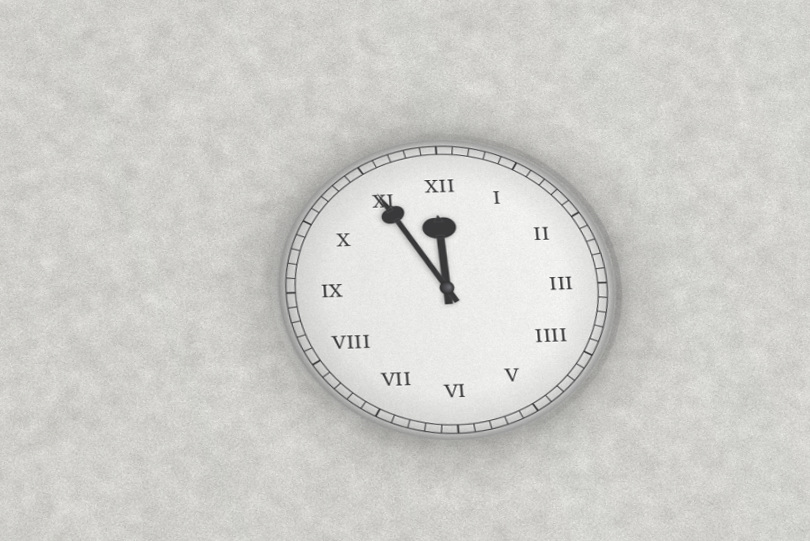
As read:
{"hour": 11, "minute": 55}
